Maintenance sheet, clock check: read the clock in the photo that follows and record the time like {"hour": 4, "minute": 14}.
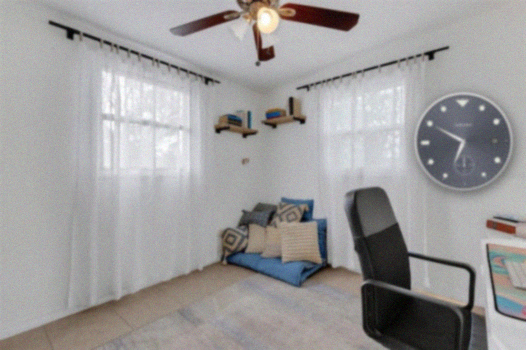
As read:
{"hour": 6, "minute": 50}
